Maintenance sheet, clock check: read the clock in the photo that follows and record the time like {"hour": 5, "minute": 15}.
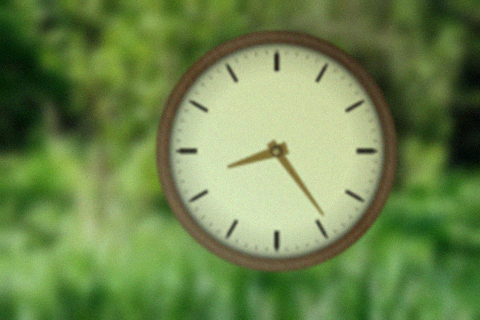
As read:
{"hour": 8, "minute": 24}
